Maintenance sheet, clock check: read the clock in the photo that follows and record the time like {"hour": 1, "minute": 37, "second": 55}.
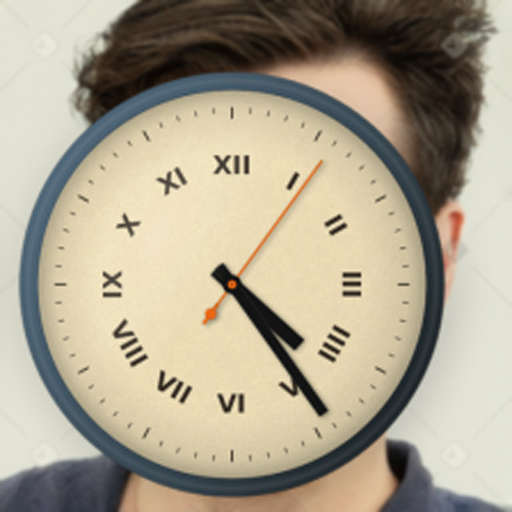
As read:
{"hour": 4, "minute": 24, "second": 6}
